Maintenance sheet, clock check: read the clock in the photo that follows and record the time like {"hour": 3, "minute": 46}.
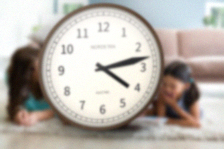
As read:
{"hour": 4, "minute": 13}
